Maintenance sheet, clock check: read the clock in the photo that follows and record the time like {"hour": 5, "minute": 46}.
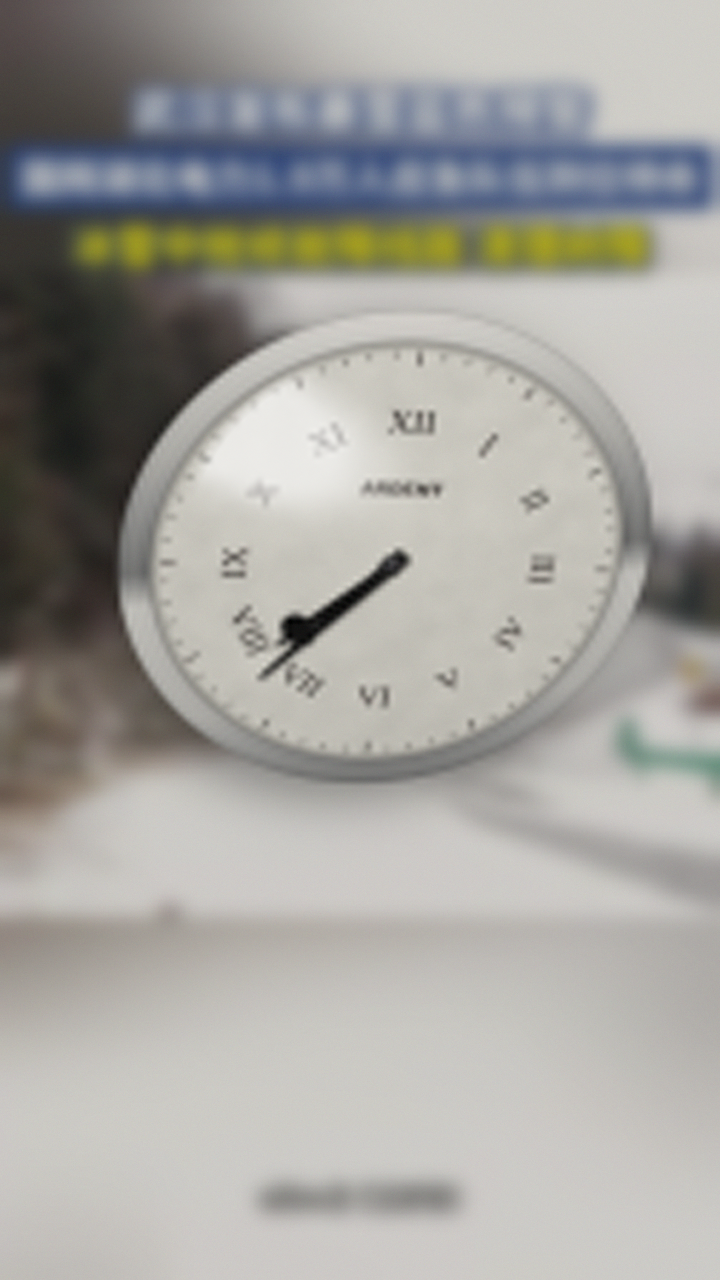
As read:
{"hour": 7, "minute": 37}
